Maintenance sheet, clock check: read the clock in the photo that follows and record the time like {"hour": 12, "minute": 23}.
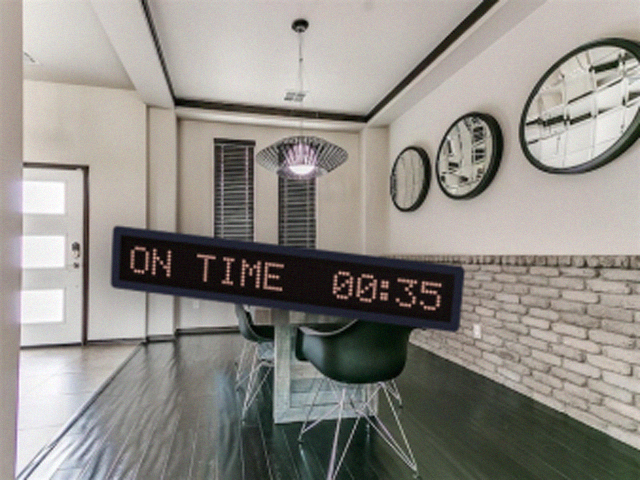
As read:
{"hour": 0, "minute": 35}
